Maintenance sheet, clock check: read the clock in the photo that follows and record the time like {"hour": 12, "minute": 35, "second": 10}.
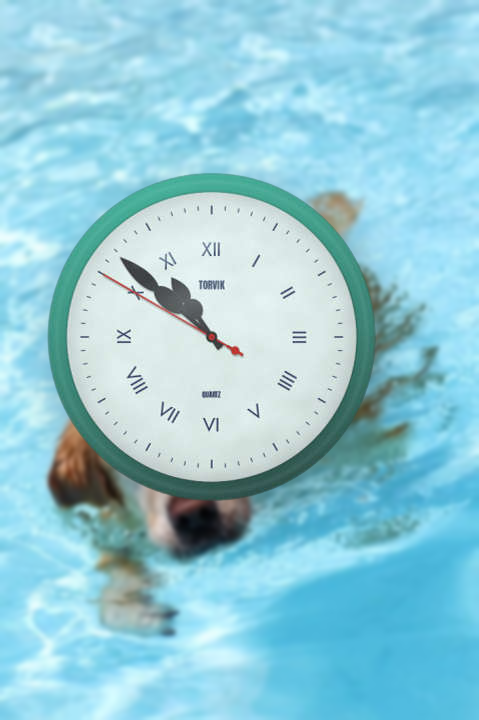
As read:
{"hour": 10, "minute": 51, "second": 50}
